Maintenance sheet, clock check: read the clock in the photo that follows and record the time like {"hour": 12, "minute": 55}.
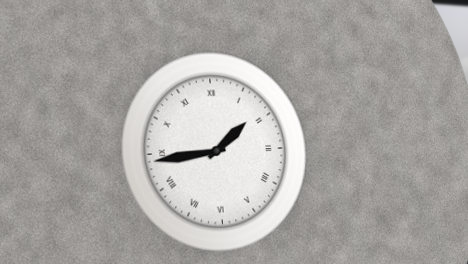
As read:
{"hour": 1, "minute": 44}
